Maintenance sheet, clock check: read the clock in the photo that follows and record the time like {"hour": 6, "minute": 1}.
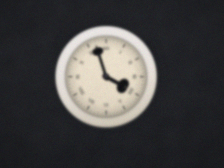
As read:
{"hour": 3, "minute": 57}
